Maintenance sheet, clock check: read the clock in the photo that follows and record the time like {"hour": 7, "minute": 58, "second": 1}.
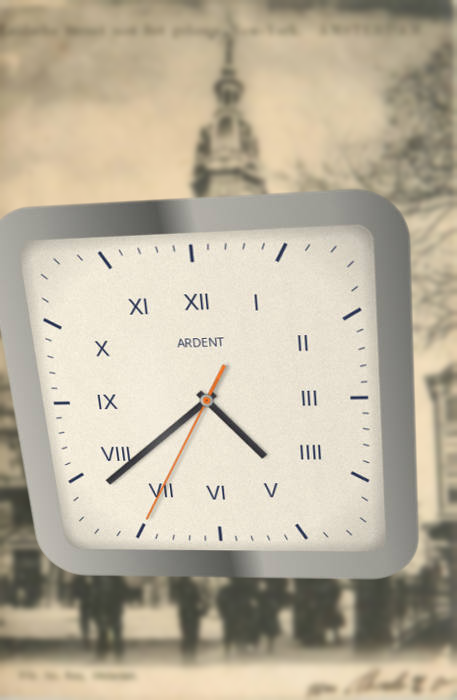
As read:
{"hour": 4, "minute": 38, "second": 35}
